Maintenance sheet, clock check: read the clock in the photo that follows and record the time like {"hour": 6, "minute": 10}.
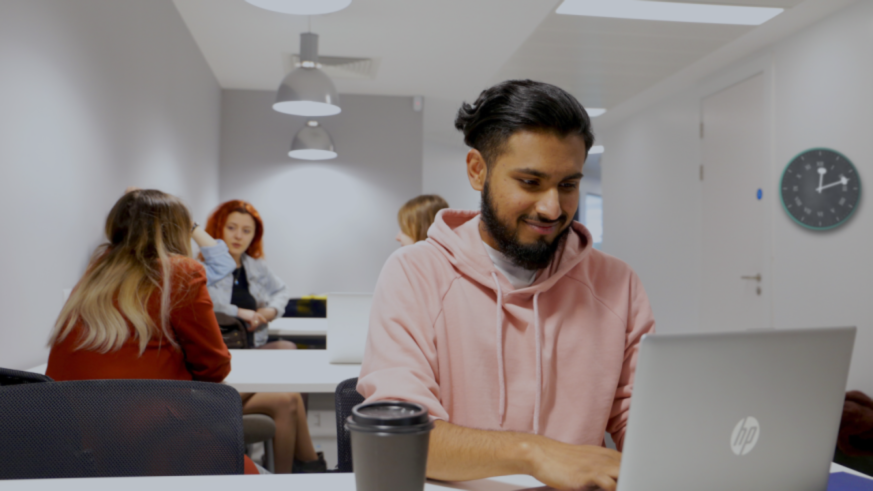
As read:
{"hour": 12, "minute": 12}
